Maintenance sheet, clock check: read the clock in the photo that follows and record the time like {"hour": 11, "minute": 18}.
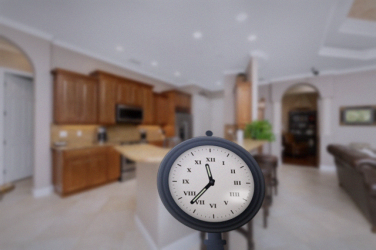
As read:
{"hour": 11, "minute": 37}
